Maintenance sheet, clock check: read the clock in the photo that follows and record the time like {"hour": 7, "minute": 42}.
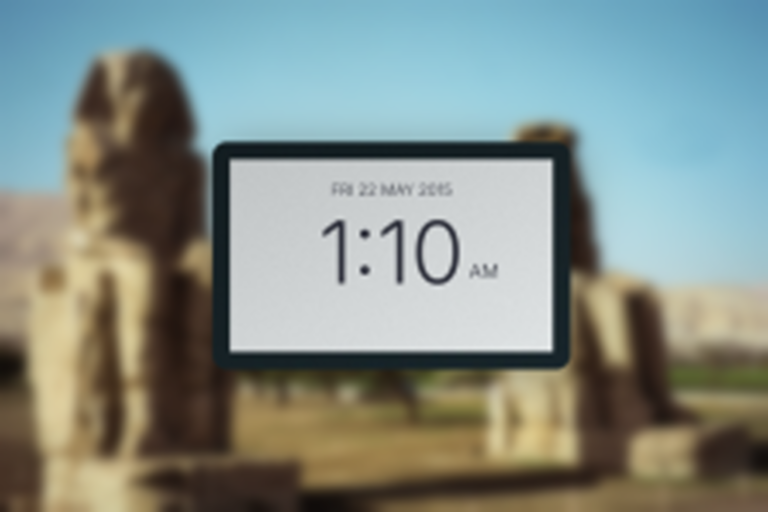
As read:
{"hour": 1, "minute": 10}
